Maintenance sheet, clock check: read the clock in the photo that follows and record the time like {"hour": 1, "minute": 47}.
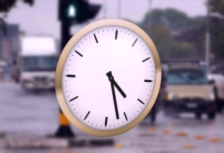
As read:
{"hour": 4, "minute": 27}
